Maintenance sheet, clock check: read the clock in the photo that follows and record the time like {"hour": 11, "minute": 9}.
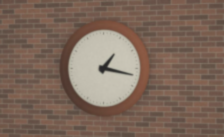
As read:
{"hour": 1, "minute": 17}
